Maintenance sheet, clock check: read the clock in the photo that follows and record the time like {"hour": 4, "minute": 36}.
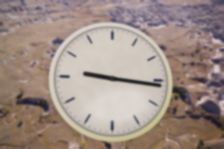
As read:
{"hour": 9, "minute": 16}
